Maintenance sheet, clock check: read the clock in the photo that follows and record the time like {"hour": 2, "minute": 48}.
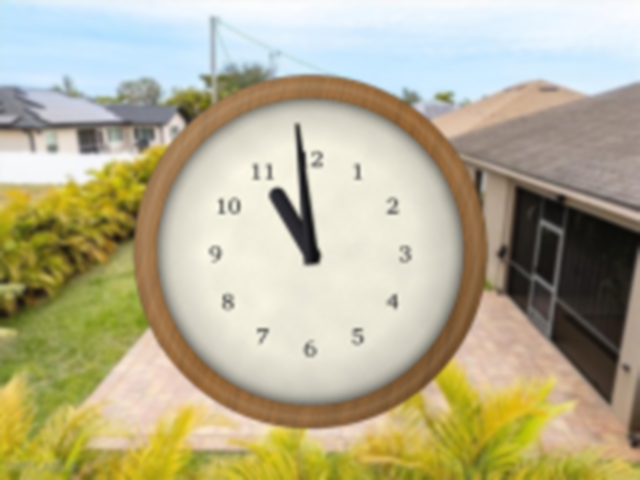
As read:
{"hour": 10, "minute": 59}
